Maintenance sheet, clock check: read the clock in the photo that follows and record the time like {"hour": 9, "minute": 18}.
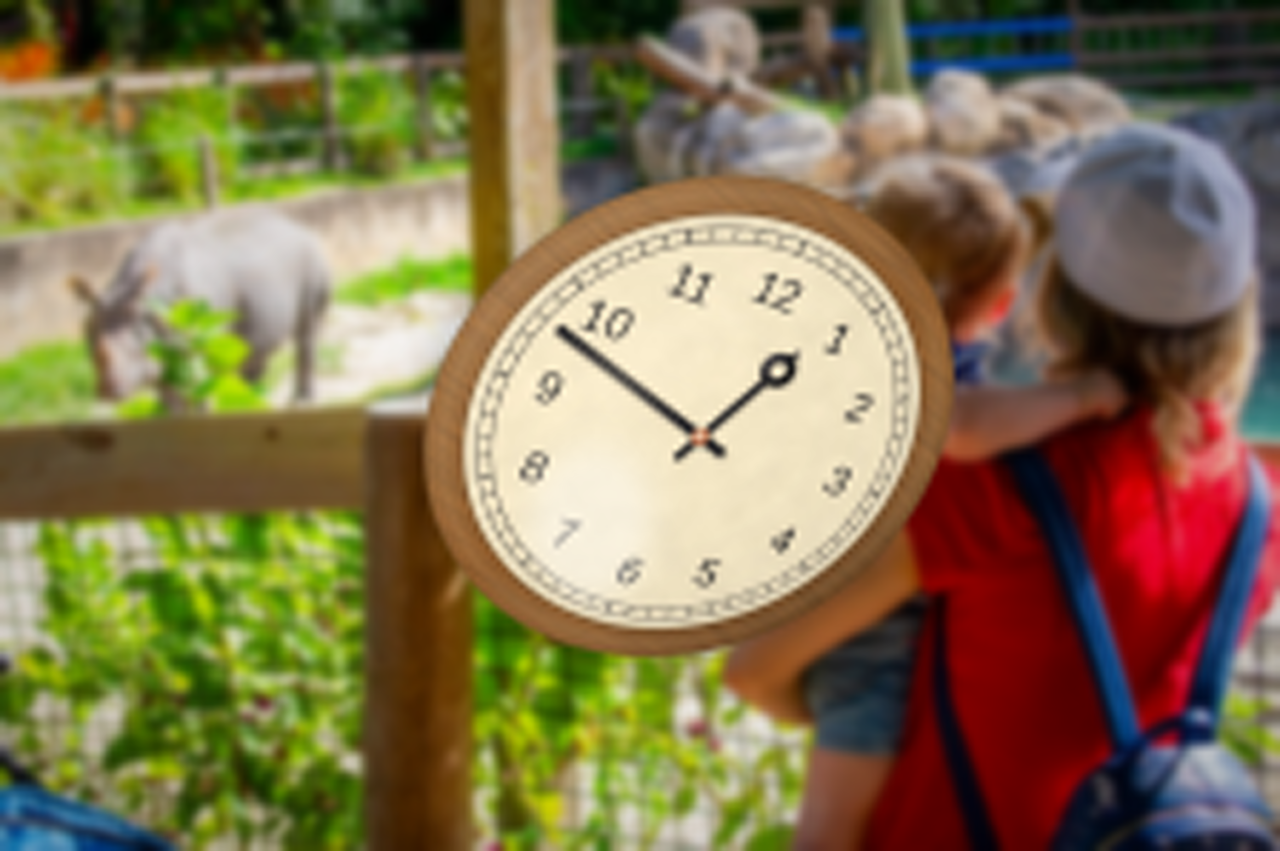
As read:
{"hour": 12, "minute": 48}
